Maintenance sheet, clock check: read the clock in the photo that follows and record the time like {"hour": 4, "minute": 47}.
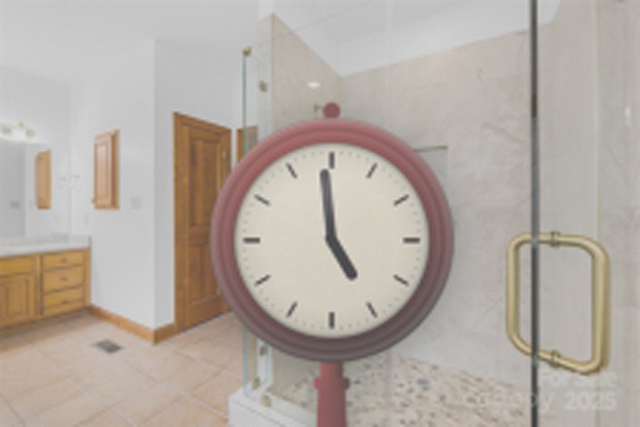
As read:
{"hour": 4, "minute": 59}
